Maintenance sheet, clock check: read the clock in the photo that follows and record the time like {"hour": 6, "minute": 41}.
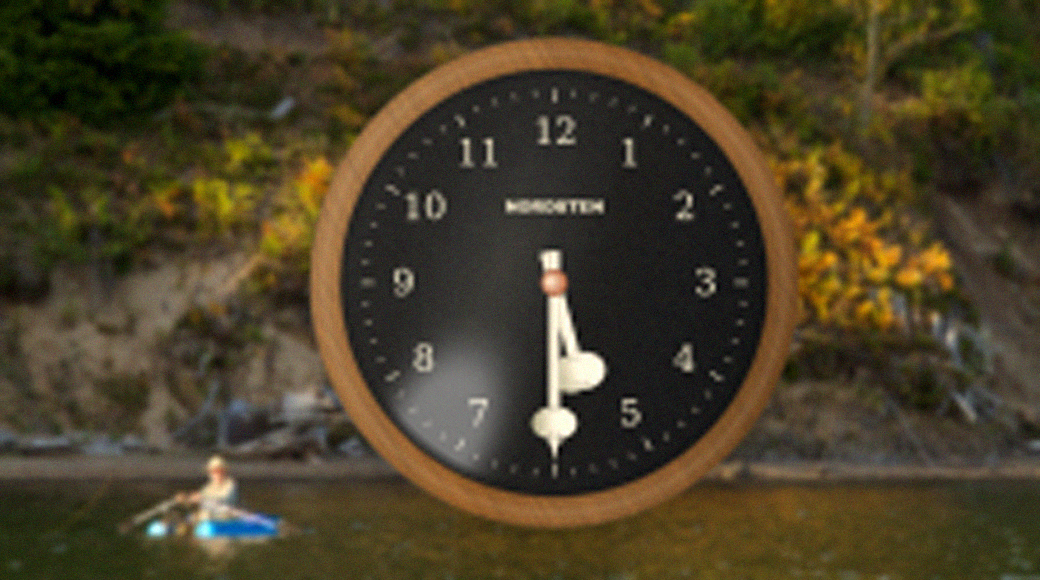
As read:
{"hour": 5, "minute": 30}
